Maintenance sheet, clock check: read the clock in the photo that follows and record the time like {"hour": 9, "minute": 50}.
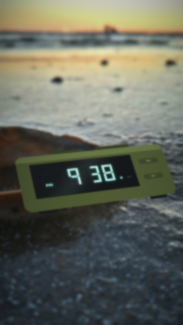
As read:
{"hour": 9, "minute": 38}
